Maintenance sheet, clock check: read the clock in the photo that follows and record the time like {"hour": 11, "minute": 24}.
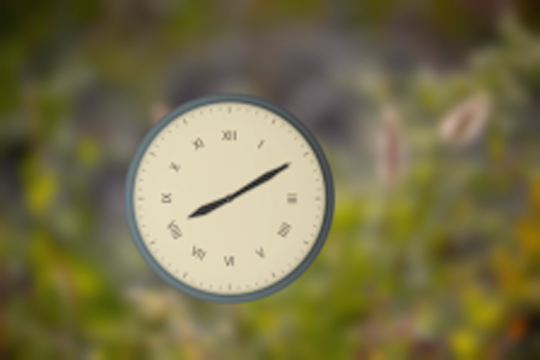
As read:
{"hour": 8, "minute": 10}
